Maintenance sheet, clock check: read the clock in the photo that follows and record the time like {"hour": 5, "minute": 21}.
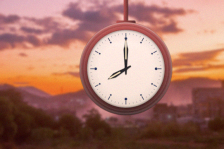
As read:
{"hour": 8, "minute": 0}
